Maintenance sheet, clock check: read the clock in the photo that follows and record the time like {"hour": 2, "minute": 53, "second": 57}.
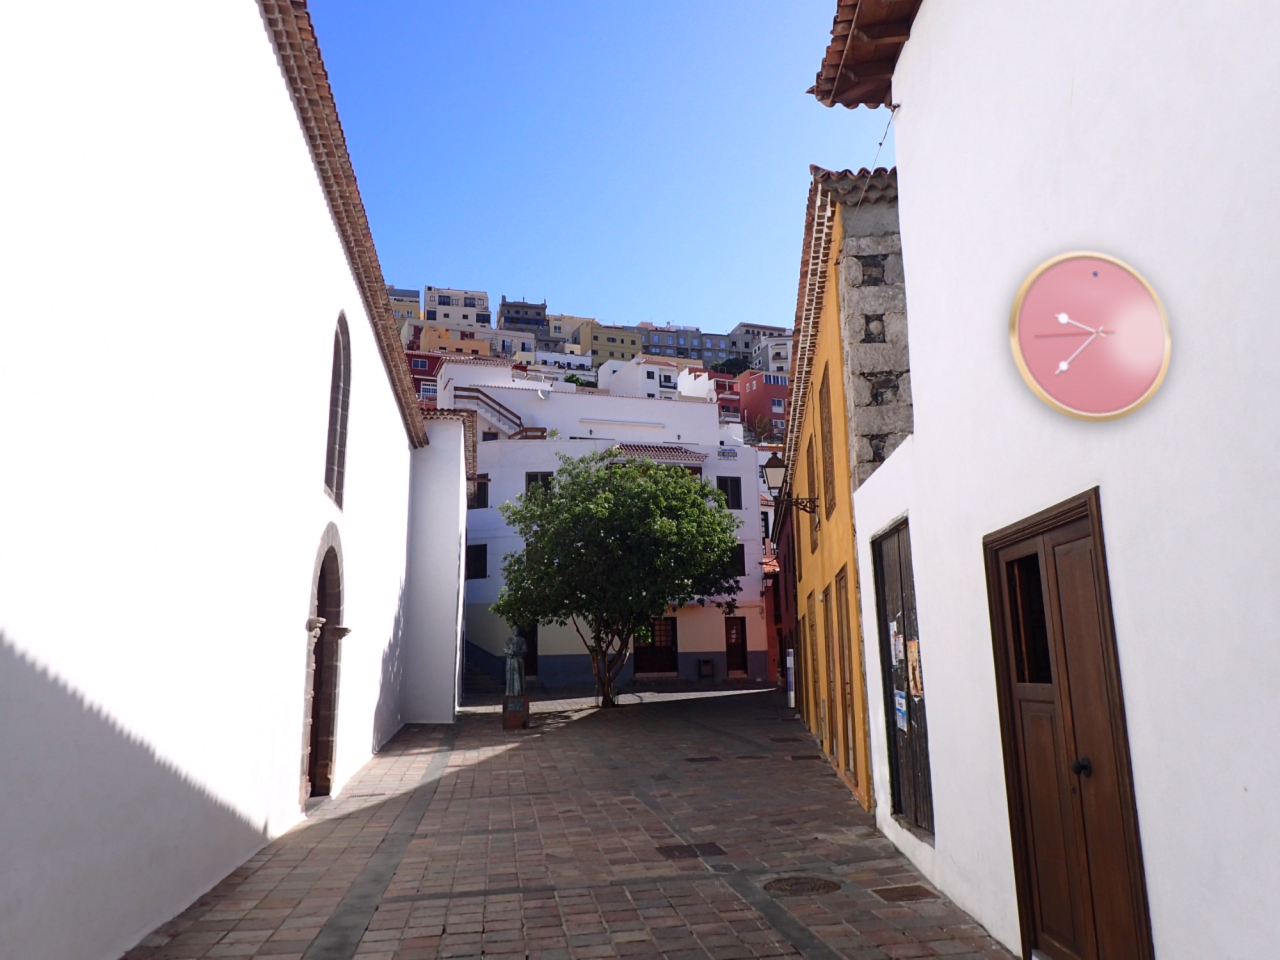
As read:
{"hour": 9, "minute": 37, "second": 44}
